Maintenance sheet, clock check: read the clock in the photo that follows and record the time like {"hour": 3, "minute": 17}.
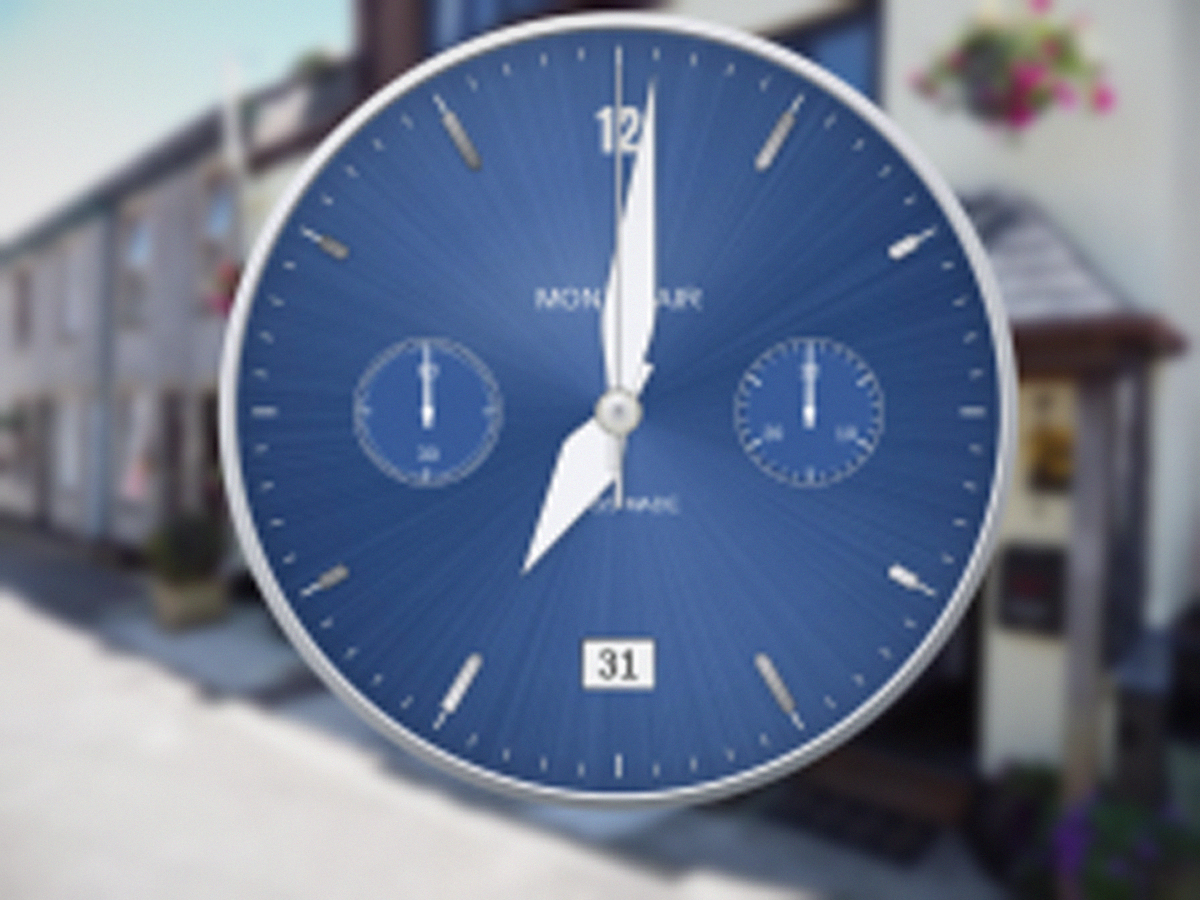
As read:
{"hour": 7, "minute": 1}
